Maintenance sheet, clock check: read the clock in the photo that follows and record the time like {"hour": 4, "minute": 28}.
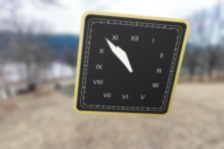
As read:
{"hour": 10, "minute": 53}
